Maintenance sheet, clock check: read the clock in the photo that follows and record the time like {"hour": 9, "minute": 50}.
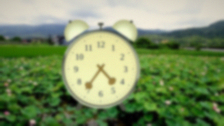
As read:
{"hour": 4, "minute": 36}
